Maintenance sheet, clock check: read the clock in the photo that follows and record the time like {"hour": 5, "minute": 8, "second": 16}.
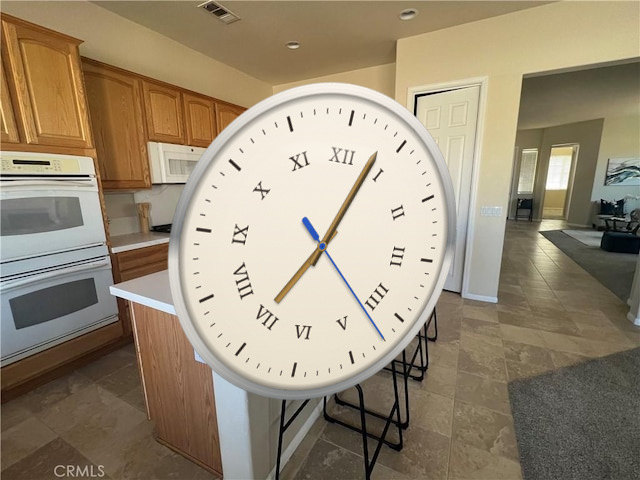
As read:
{"hour": 7, "minute": 3, "second": 22}
